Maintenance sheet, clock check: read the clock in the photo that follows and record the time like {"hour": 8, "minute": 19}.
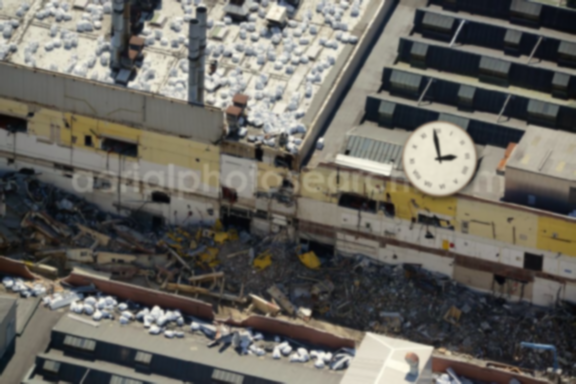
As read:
{"hour": 2, "minute": 59}
